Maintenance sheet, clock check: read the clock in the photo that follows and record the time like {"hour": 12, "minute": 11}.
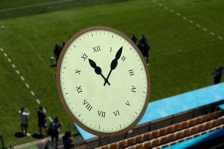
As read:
{"hour": 11, "minute": 8}
